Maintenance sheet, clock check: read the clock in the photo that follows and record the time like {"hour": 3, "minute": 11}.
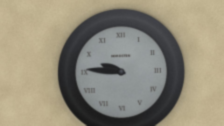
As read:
{"hour": 9, "minute": 46}
